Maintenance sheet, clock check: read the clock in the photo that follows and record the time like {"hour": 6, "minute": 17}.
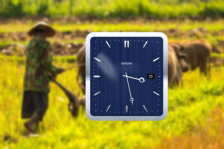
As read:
{"hour": 3, "minute": 28}
